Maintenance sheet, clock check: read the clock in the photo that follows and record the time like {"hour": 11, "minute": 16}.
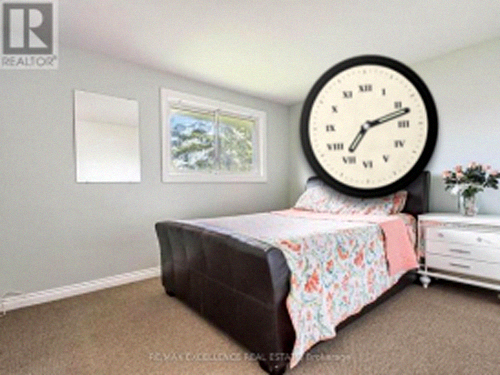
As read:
{"hour": 7, "minute": 12}
